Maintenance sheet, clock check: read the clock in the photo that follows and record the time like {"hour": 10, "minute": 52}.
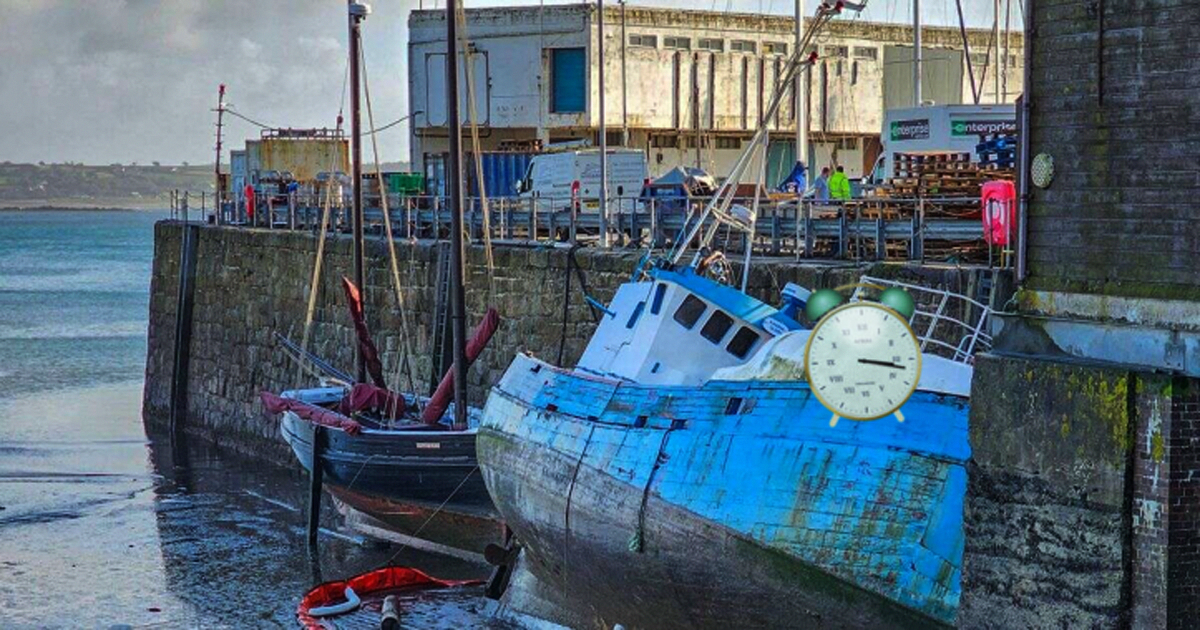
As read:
{"hour": 3, "minute": 17}
